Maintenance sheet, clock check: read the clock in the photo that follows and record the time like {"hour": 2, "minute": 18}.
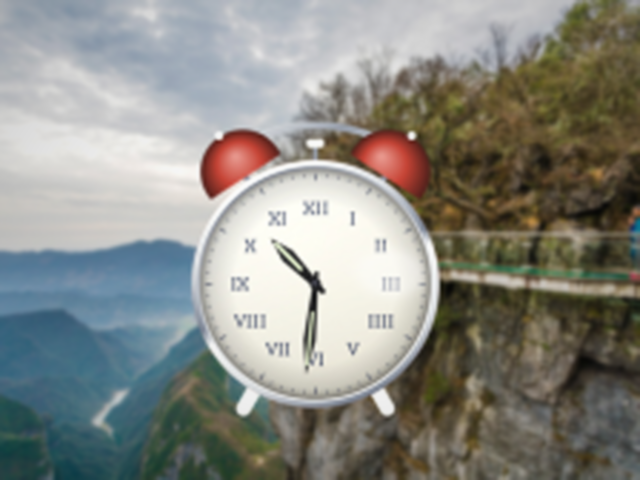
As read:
{"hour": 10, "minute": 31}
